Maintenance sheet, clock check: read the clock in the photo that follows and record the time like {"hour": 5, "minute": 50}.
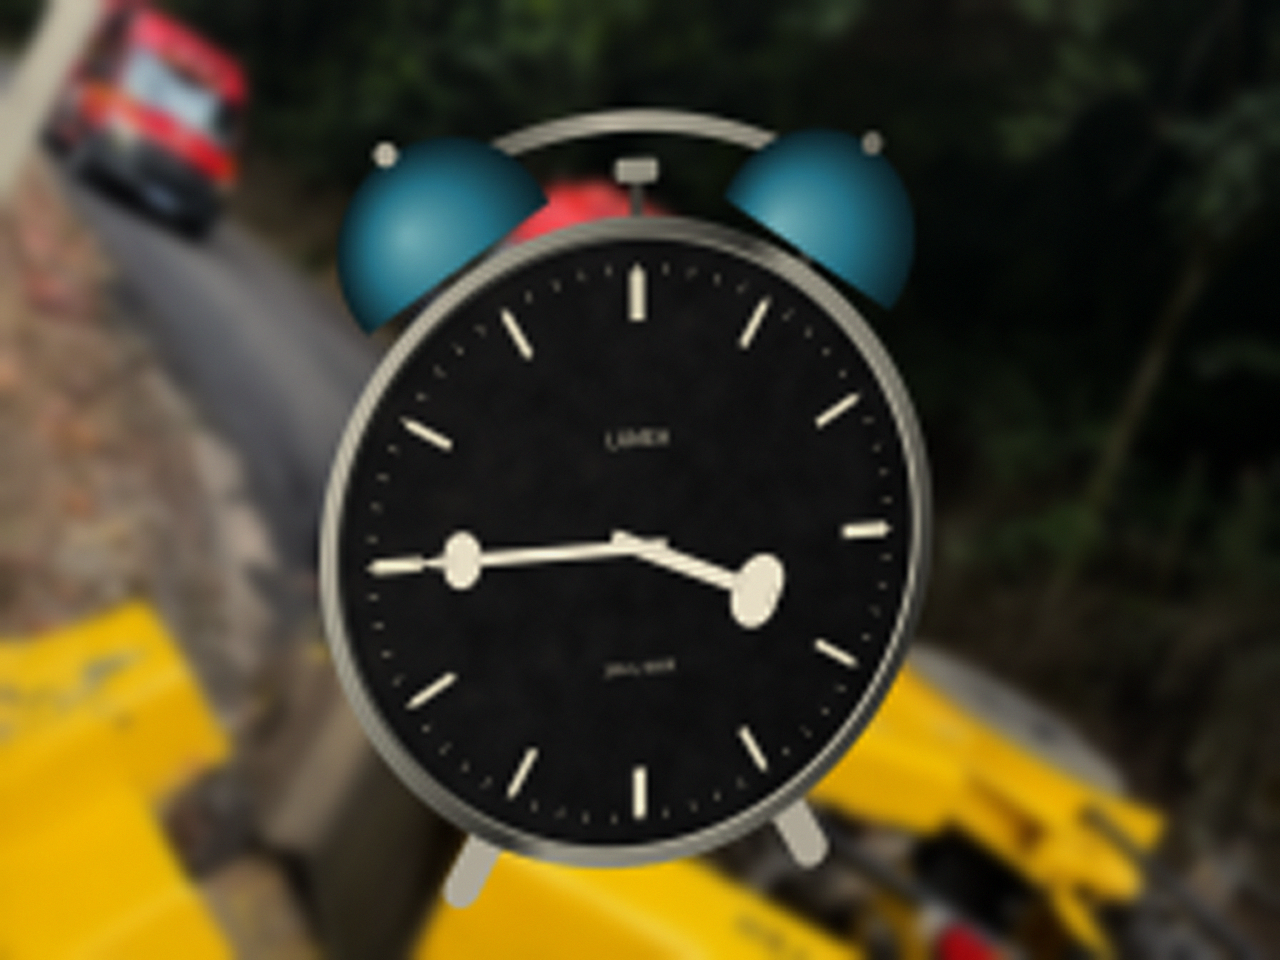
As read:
{"hour": 3, "minute": 45}
